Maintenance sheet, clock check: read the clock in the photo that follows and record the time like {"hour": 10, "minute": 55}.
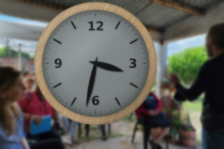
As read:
{"hour": 3, "minute": 32}
